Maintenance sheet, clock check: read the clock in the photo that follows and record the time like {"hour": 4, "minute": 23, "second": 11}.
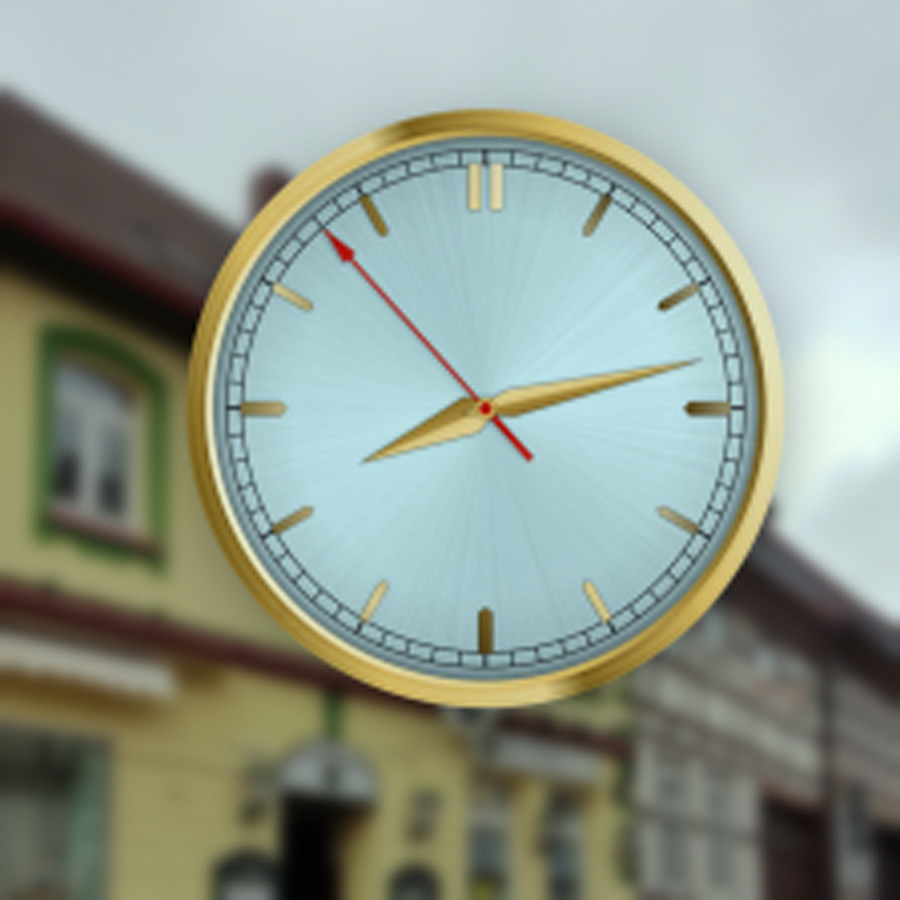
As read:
{"hour": 8, "minute": 12, "second": 53}
